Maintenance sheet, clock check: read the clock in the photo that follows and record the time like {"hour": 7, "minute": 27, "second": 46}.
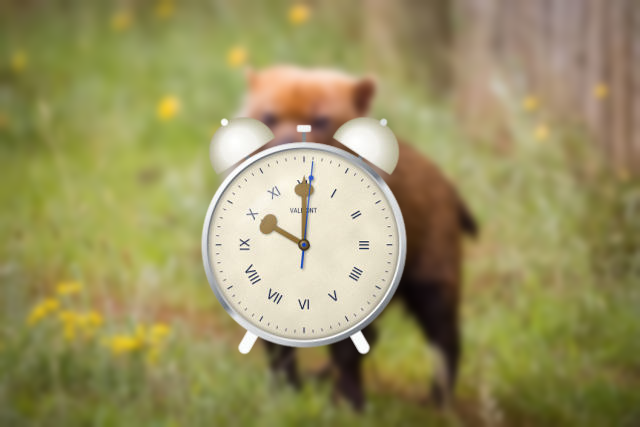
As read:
{"hour": 10, "minute": 0, "second": 1}
